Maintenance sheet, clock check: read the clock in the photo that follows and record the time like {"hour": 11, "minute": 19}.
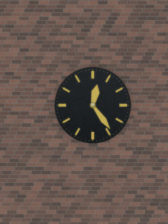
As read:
{"hour": 12, "minute": 24}
